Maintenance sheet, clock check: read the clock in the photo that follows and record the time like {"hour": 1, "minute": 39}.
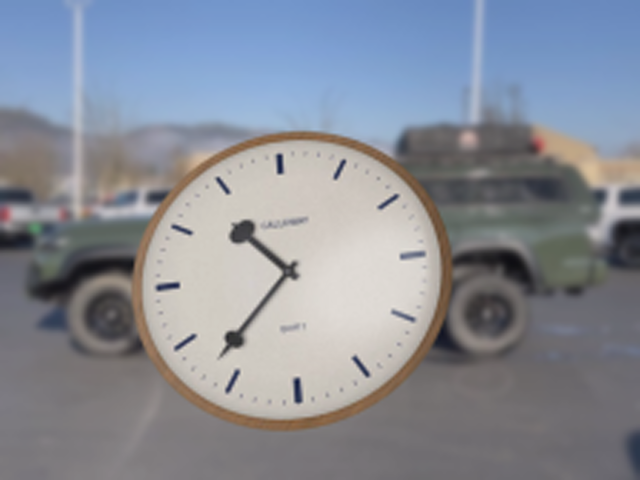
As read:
{"hour": 10, "minute": 37}
